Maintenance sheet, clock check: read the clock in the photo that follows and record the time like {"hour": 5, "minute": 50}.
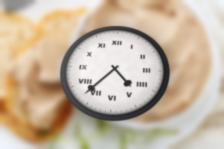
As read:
{"hour": 4, "minute": 37}
